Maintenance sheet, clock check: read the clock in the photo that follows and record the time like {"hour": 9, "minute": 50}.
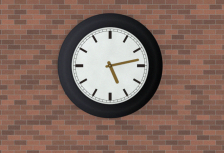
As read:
{"hour": 5, "minute": 13}
